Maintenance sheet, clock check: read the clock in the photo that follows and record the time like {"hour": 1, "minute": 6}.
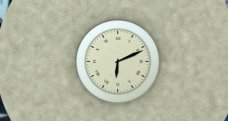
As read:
{"hour": 6, "minute": 11}
